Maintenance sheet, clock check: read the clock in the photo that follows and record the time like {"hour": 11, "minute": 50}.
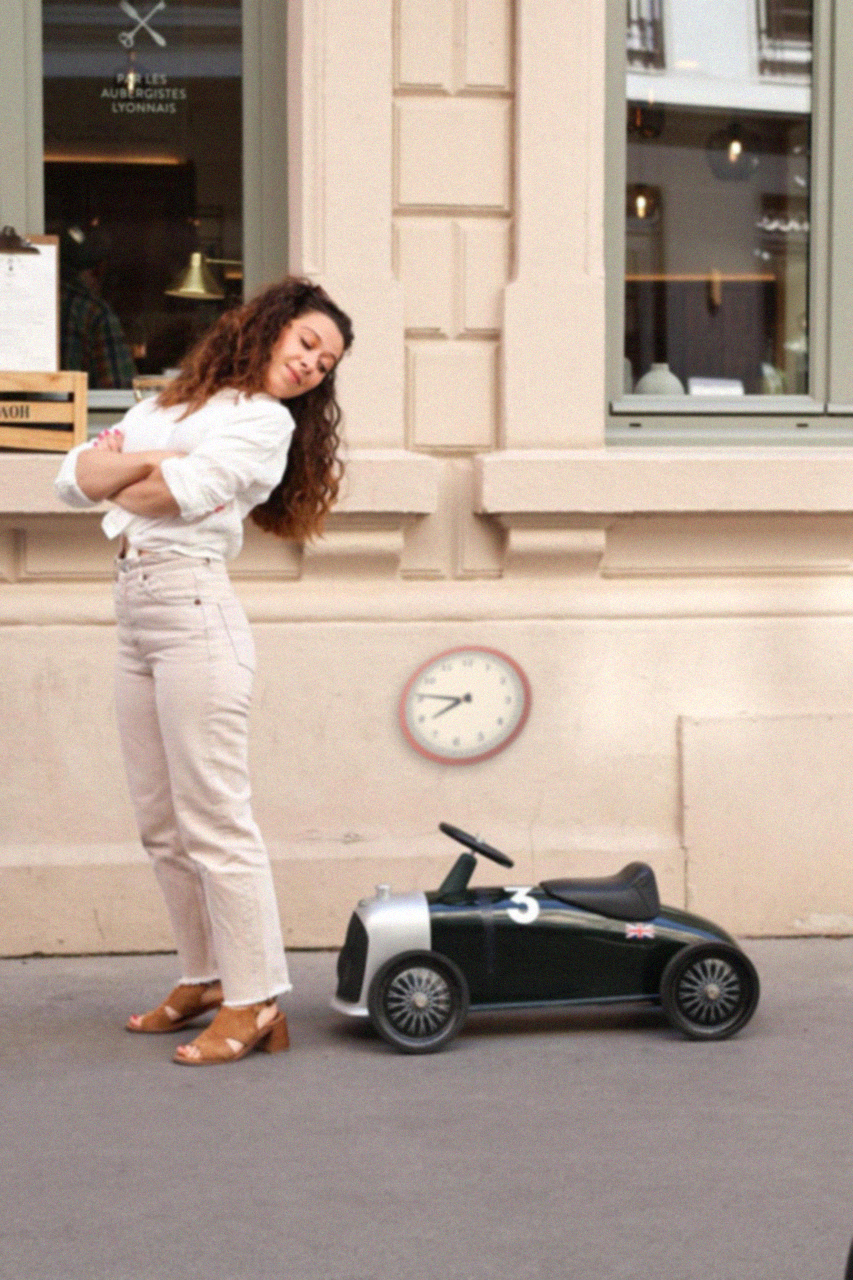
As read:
{"hour": 7, "minute": 46}
